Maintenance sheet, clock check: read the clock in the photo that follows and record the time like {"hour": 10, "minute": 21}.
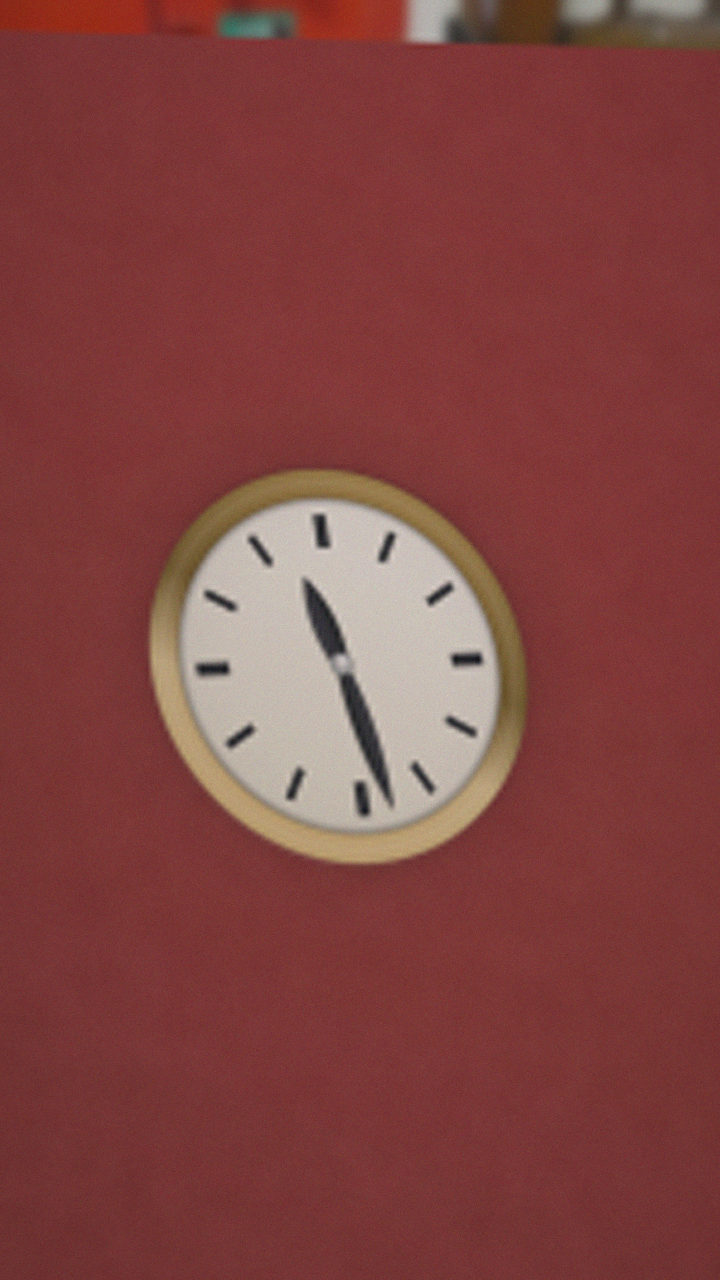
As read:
{"hour": 11, "minute": 28}
